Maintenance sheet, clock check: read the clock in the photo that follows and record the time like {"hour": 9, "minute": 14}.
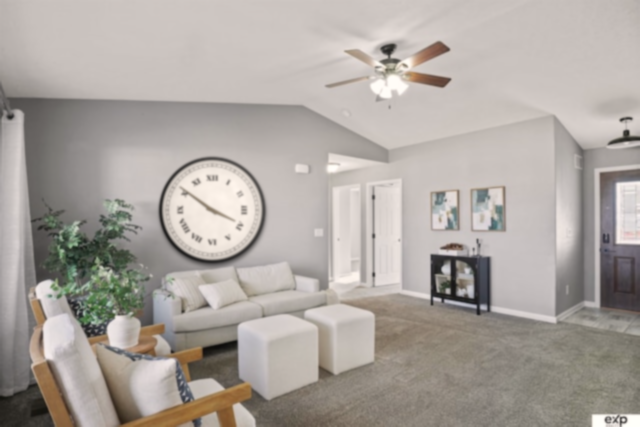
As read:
{"hour": 3, "minute": 51}
